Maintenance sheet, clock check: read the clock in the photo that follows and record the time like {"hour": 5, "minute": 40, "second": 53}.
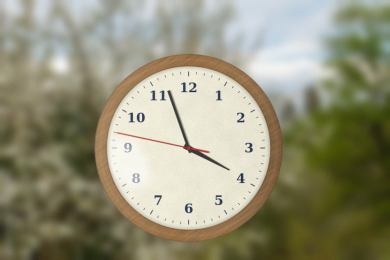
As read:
{"hour": 3, "minute": 56, "second": 47}
